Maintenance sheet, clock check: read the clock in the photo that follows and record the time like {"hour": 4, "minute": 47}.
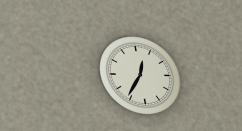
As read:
{"hour": 12, "minute": 36}
